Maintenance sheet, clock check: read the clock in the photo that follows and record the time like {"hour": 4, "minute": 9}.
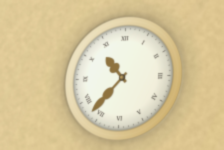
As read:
{"hour": 10, "minute": 37}
